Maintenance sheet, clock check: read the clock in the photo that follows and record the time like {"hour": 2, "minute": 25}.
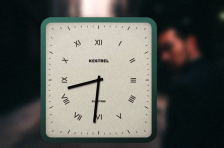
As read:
{"hour": 8, "minute": 31}
